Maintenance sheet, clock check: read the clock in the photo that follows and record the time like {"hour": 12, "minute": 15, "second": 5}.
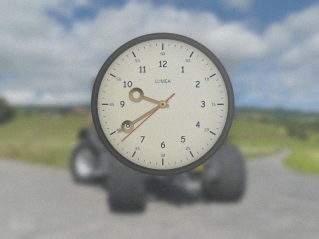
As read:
{"hour": 9, "minute": 39, "second": 38}
